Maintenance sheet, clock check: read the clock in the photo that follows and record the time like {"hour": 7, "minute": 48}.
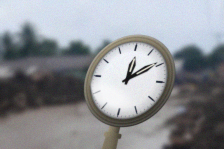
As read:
{"hour": 12, "minute": 9}
